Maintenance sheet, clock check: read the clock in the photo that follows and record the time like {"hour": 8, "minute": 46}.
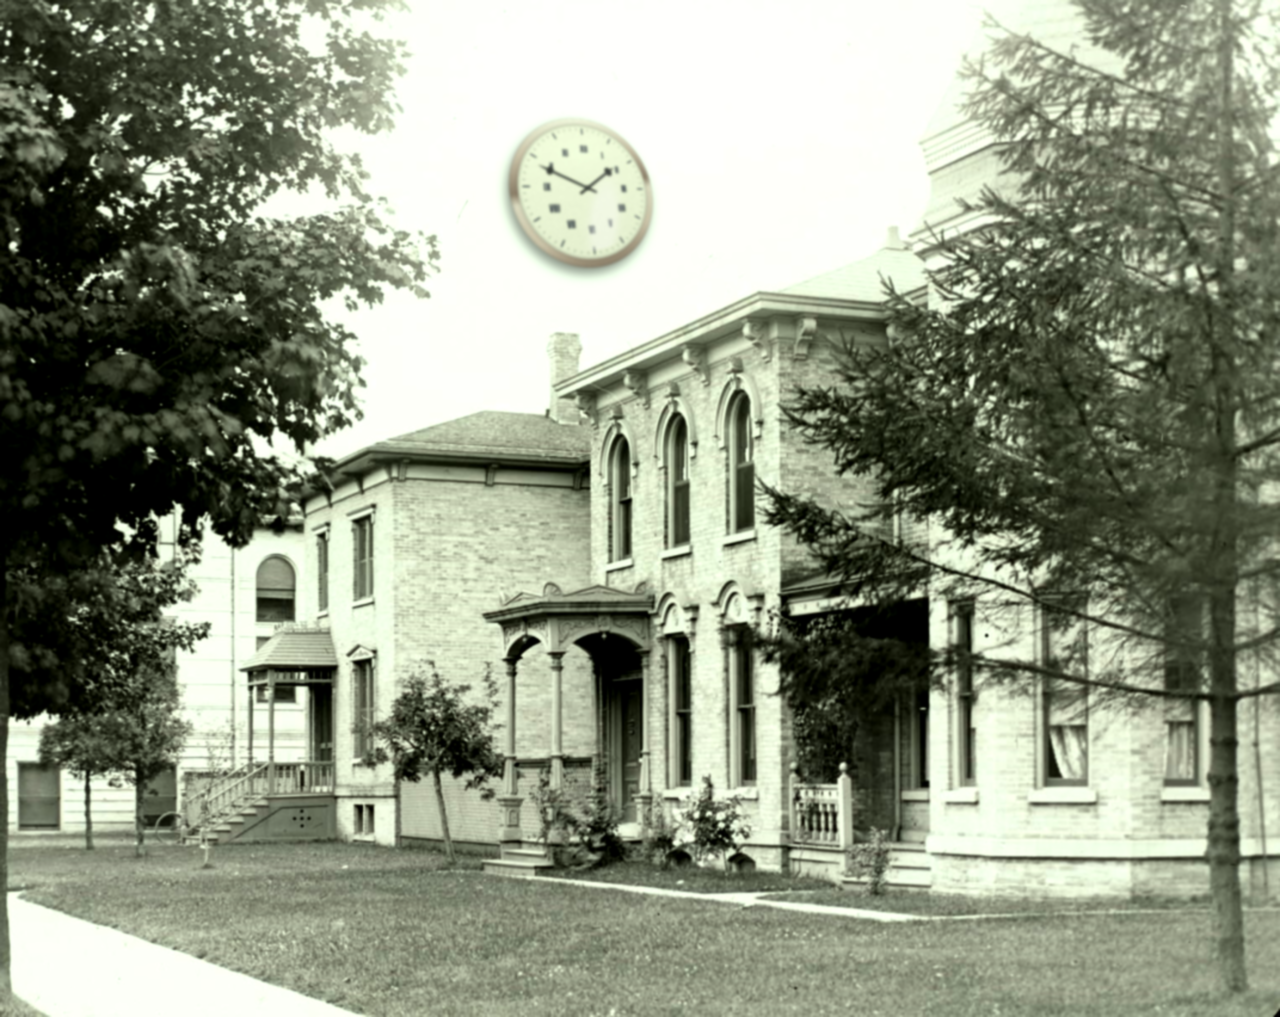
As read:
{"hour": 1, "minute": 49}
